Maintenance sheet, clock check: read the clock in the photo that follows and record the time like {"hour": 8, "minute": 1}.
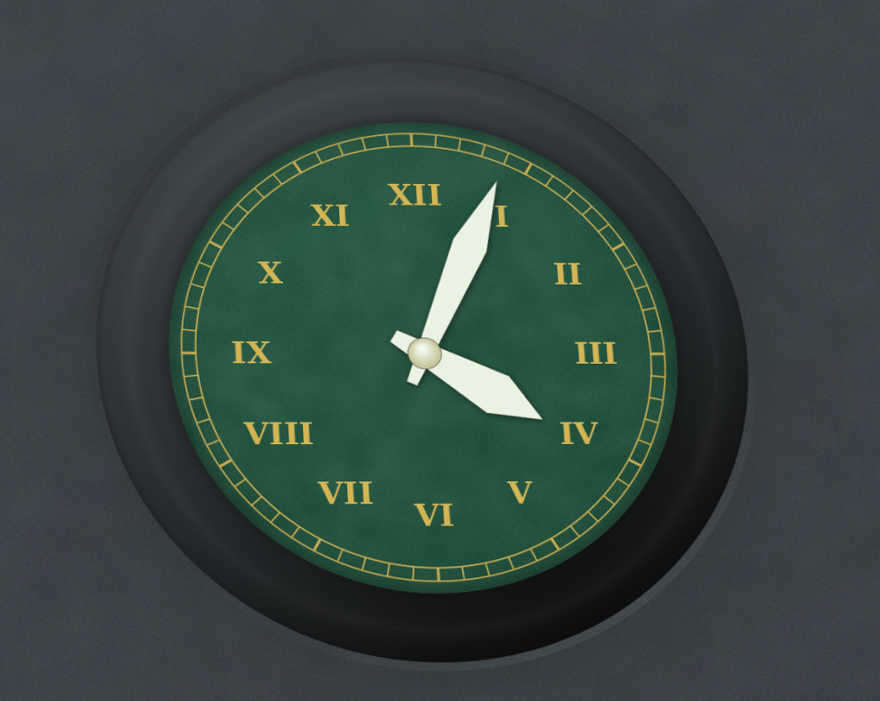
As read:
{"hour": 4, "minute": 4}
